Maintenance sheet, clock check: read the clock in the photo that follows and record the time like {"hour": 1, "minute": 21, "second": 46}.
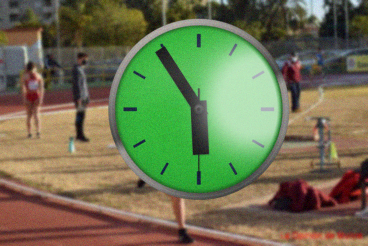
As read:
{"hour": 5, "minute": 54, "second": 30}
